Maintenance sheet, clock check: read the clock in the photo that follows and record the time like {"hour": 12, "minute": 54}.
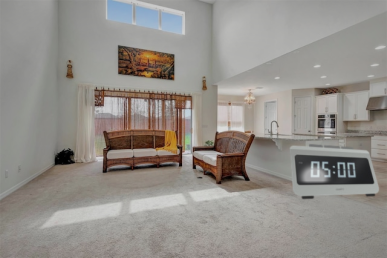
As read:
{"hour": 5, "minute": 0}
